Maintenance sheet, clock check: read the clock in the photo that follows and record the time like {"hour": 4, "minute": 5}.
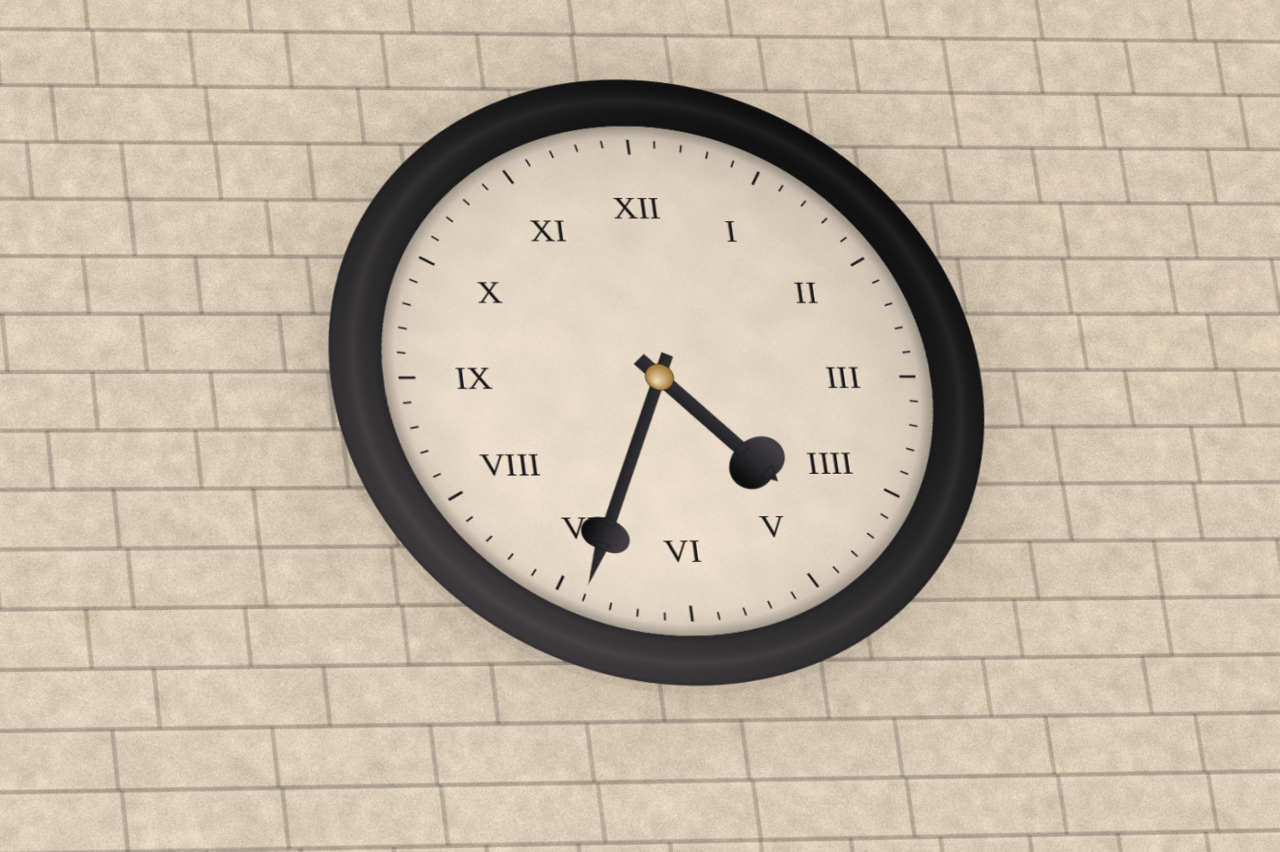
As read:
{"hour": 4, "minute": 34}
